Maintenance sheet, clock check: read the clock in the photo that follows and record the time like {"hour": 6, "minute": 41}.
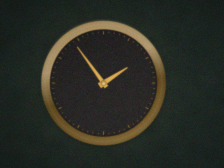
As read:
{"hour": 1, "minute": 54}
